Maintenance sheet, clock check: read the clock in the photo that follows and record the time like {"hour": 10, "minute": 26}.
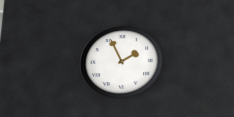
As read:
{"hour": 1, "minute": 56}
